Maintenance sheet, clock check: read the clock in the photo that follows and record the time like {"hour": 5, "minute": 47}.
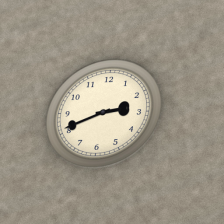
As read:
{"hour": 2, "minute": 41}
